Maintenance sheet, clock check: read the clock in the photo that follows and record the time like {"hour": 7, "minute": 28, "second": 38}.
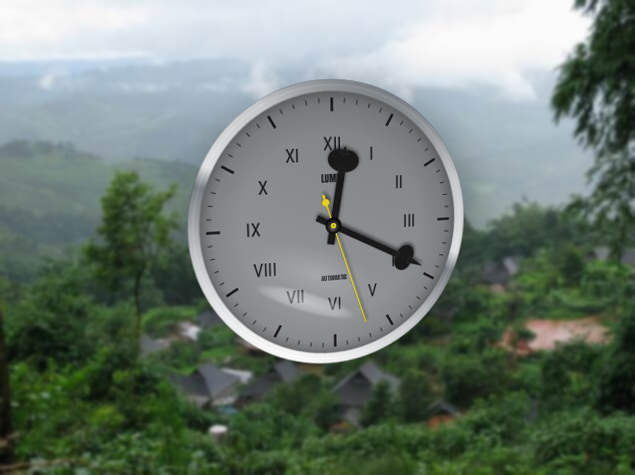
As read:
{"hour": 12, "minute": 19, "second": 27}
